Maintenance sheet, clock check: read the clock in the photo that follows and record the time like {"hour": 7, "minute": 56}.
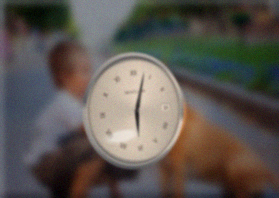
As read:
{"hour": 6, "minute": 3}
